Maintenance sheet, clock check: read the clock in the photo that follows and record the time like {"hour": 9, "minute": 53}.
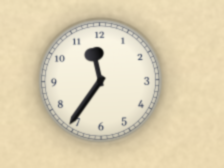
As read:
{"hour": 11, "minute": 36}
